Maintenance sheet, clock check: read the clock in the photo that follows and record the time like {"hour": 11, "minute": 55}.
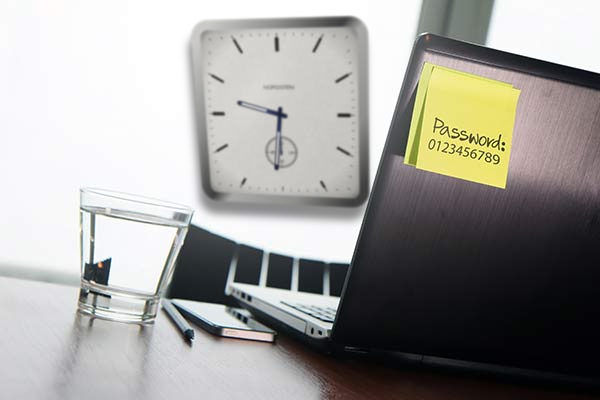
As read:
{"hour": 9, "minute": 31}
